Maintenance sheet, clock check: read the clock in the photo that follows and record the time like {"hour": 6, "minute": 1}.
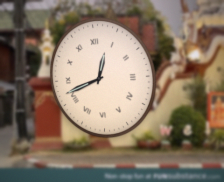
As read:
{"hour": 12, "minute": 42}
